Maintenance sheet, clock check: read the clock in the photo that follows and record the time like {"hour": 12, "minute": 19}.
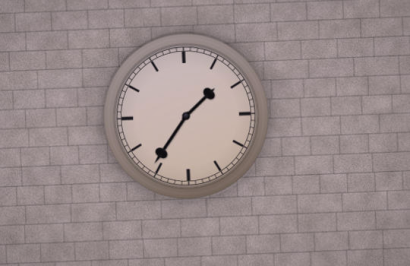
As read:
{"hour": 1, "minute": 36}
